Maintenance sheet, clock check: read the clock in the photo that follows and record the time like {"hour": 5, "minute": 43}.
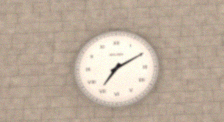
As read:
{"hour": 7, "minute": 10}
